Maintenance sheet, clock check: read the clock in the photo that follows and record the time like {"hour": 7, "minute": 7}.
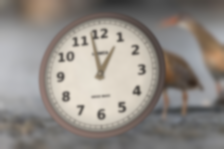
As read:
{"hour": 12, "minute": 58}
